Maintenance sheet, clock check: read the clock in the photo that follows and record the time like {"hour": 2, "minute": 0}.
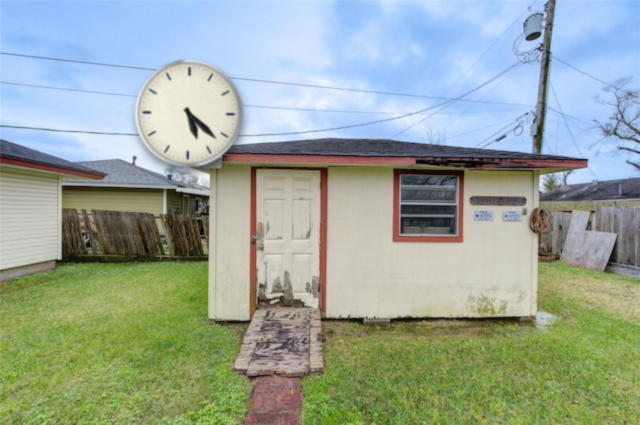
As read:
{"hour": 5, "minute": 22}
